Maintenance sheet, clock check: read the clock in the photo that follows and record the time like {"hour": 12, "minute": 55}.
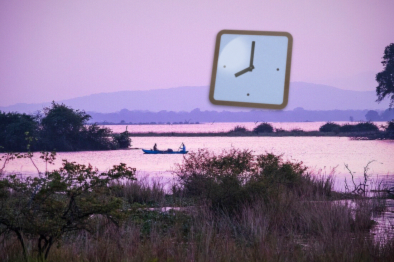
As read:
{"hour": 8, "minute": 0}
